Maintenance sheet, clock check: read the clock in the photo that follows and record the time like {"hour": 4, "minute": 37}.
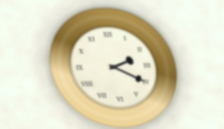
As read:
{"hour": 2, "minute": 20}
